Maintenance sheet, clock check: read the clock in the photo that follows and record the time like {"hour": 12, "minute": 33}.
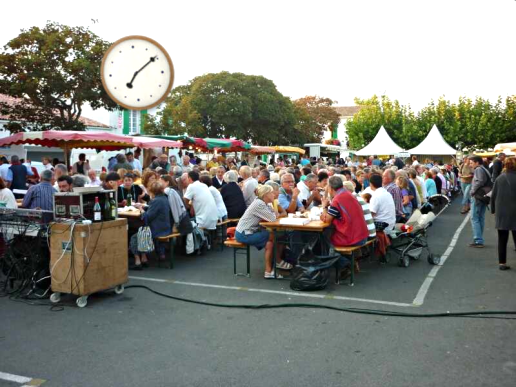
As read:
{"hour": 7, "minute": 9}
